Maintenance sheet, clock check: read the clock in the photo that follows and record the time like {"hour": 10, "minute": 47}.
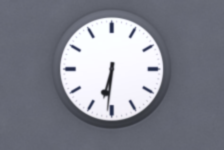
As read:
{"hour": 6, "minute": 31}
